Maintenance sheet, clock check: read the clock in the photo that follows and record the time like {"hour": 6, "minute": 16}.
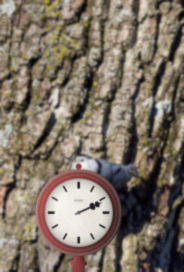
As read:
{"hour": 2, "minute": 11}
